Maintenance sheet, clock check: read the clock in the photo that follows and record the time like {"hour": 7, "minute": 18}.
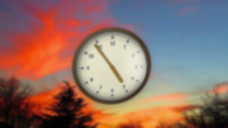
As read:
{"hour": 4, "minute": 54}
